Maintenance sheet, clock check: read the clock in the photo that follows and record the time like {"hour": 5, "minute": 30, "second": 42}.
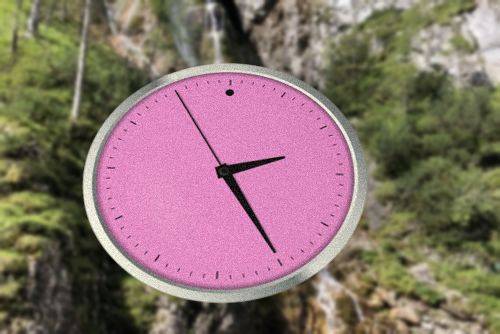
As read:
{"hour": 2, "minute": 24, "second": 55}
